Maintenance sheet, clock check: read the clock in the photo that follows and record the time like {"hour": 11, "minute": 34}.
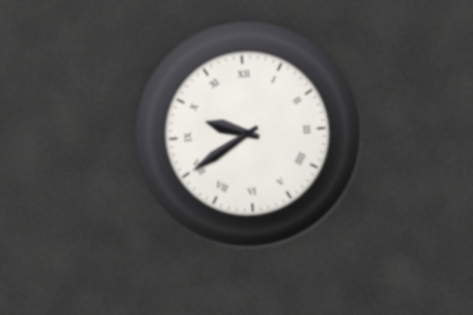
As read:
{"hour": 9, "minute": 40}
